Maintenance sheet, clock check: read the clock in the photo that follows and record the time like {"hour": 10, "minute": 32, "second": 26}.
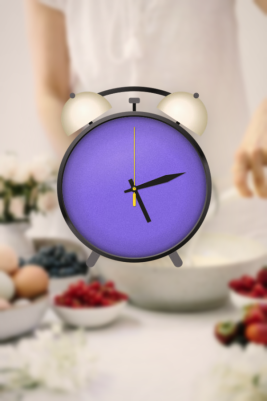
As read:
{"hour": 5, "minute": 12, "second": 0}
